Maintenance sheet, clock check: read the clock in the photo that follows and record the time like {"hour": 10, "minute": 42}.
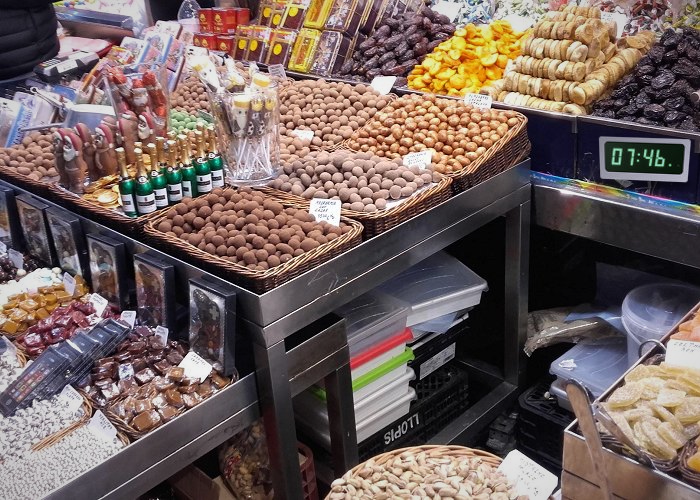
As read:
{"hour": 7, "minute": 46}
